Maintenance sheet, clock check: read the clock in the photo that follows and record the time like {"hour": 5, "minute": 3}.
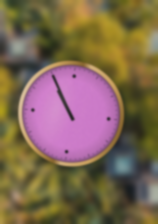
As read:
{"hour": 10, "minute": 55}
